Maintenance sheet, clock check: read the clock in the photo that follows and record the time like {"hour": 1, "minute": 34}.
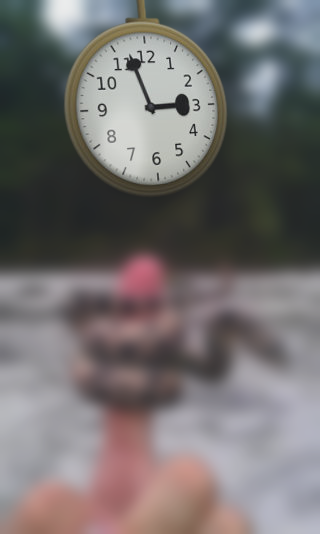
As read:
{"hour": 2, "minute": 57}
